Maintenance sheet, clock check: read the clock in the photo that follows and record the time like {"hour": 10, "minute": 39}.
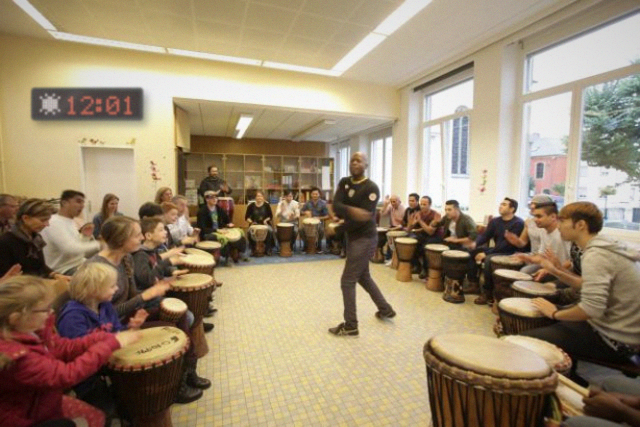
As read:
{"hour": 12, "minute": 1}
